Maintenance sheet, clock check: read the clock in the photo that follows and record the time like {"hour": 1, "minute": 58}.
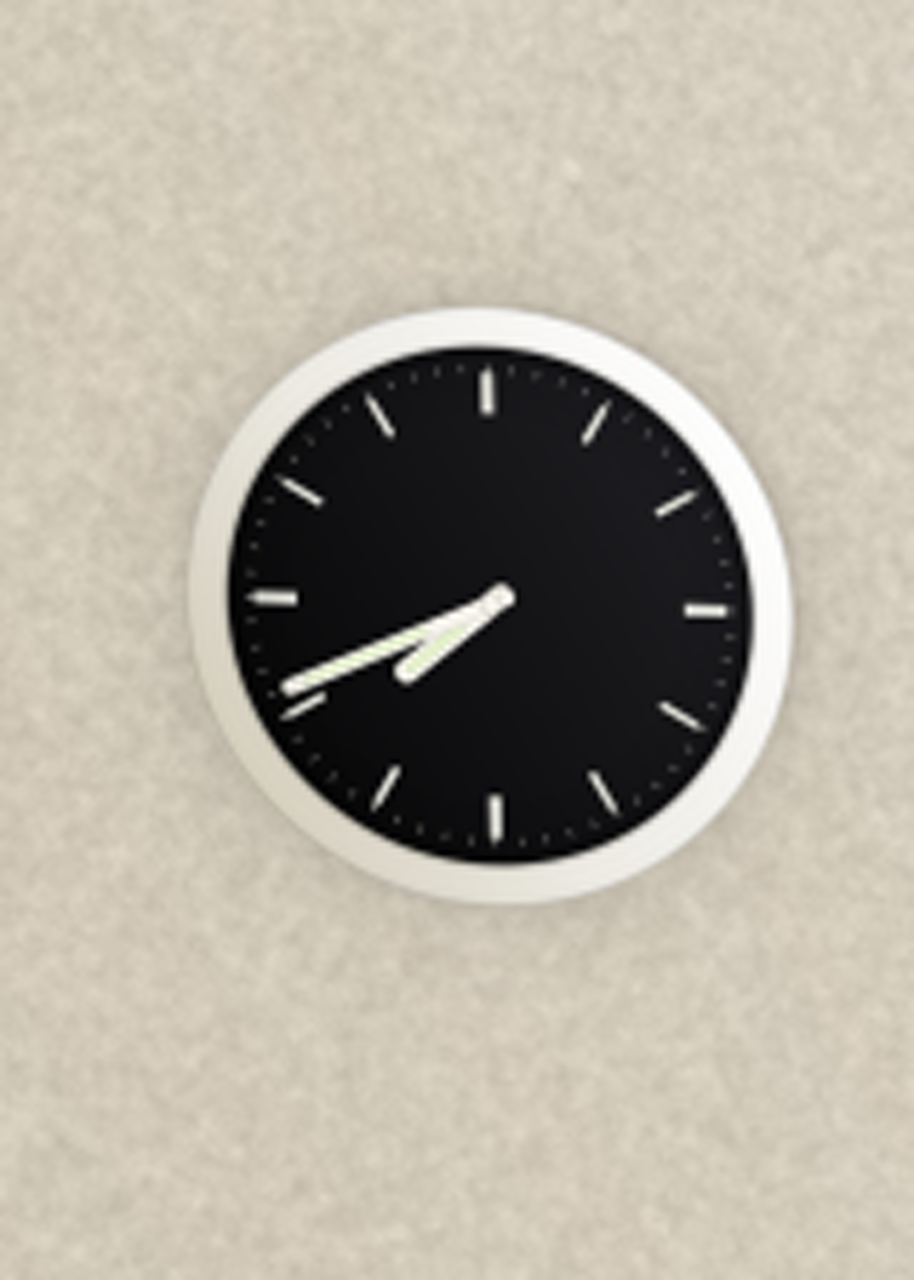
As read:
{"hour": 7, "minute": 41}
